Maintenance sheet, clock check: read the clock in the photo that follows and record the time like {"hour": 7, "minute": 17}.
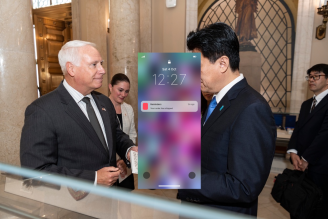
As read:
{"hour": 12, "minute": 27}
